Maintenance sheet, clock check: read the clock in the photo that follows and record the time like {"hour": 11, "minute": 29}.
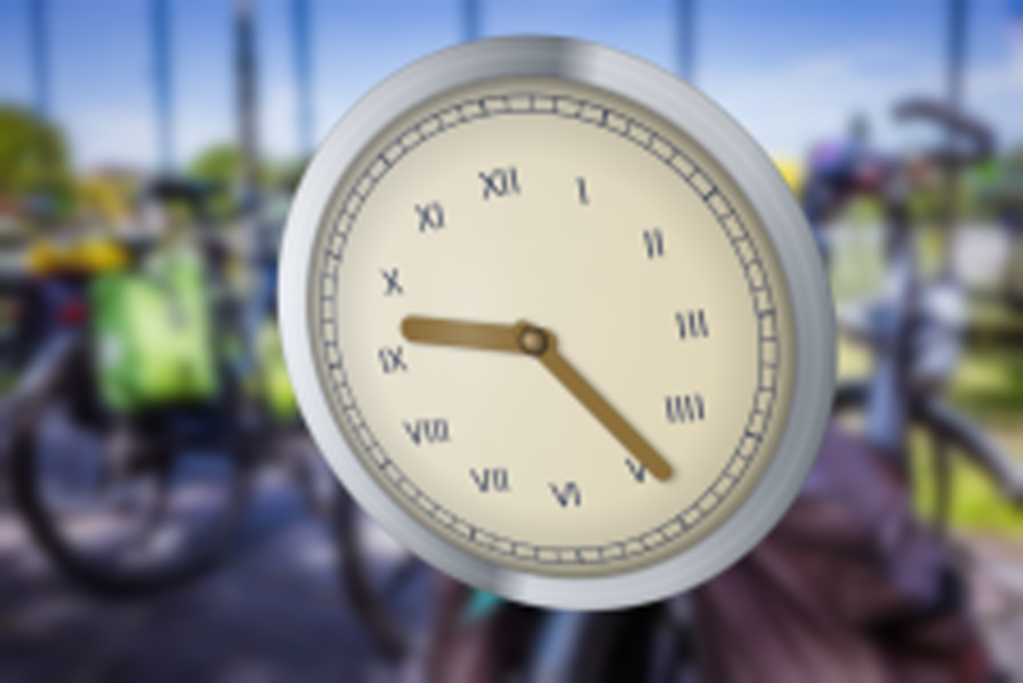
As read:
{"hour": 9, "minute": 24}
